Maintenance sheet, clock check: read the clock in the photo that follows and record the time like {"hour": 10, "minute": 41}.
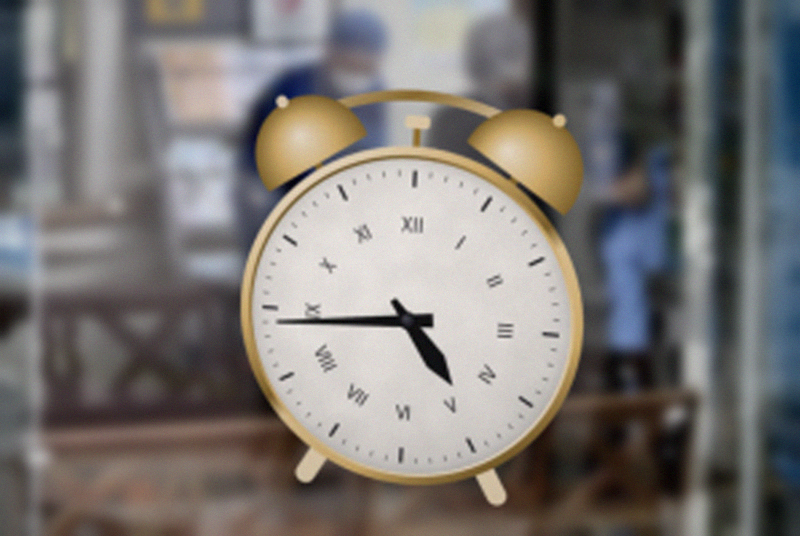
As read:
{"hour": 4, "minute": 44}
